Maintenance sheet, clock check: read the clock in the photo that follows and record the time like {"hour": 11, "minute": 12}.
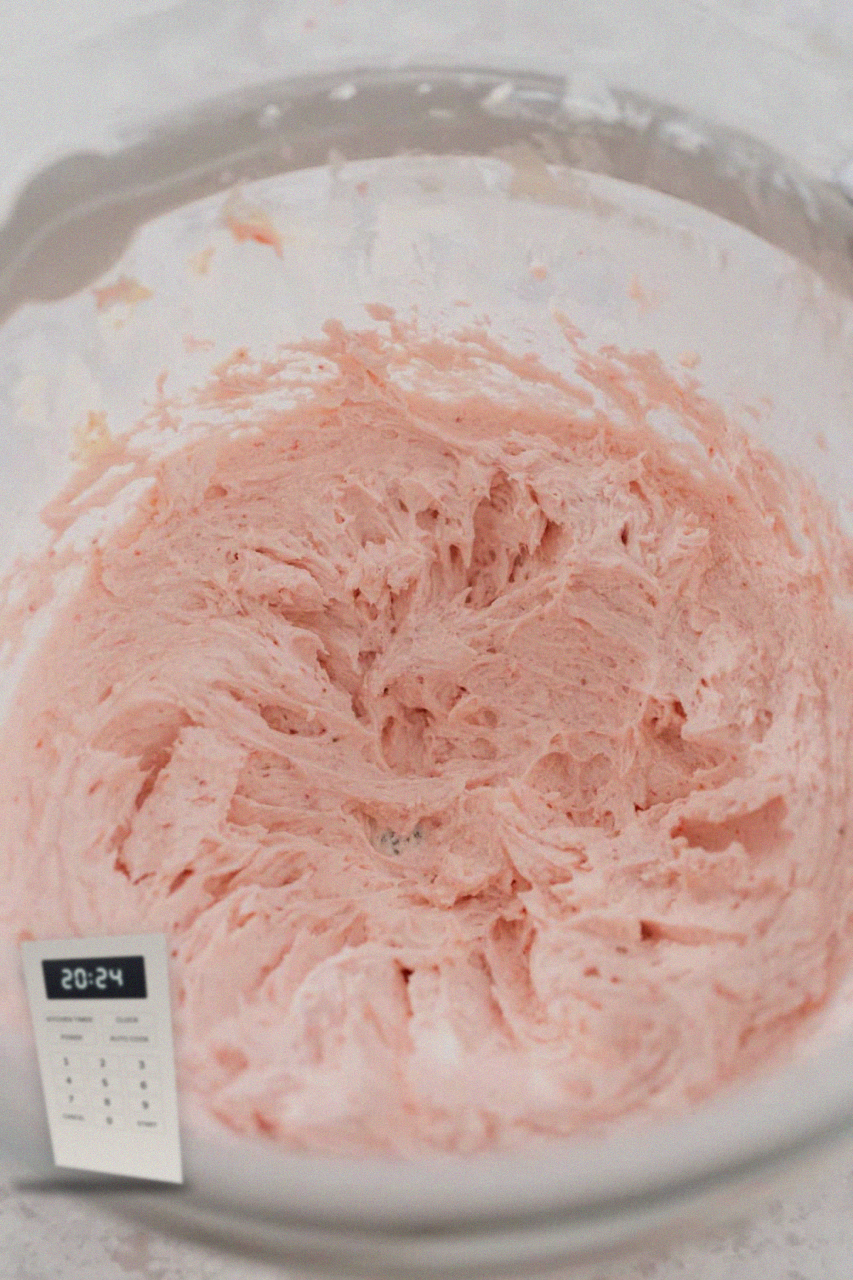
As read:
{"hour": 20, "minute": 24}
